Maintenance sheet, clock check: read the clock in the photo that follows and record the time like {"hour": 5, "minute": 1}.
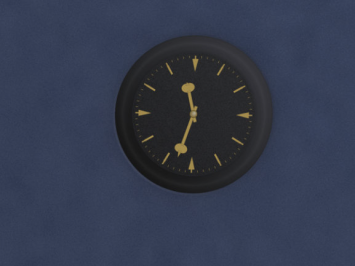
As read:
{"hour": 11, "minute": 33}
